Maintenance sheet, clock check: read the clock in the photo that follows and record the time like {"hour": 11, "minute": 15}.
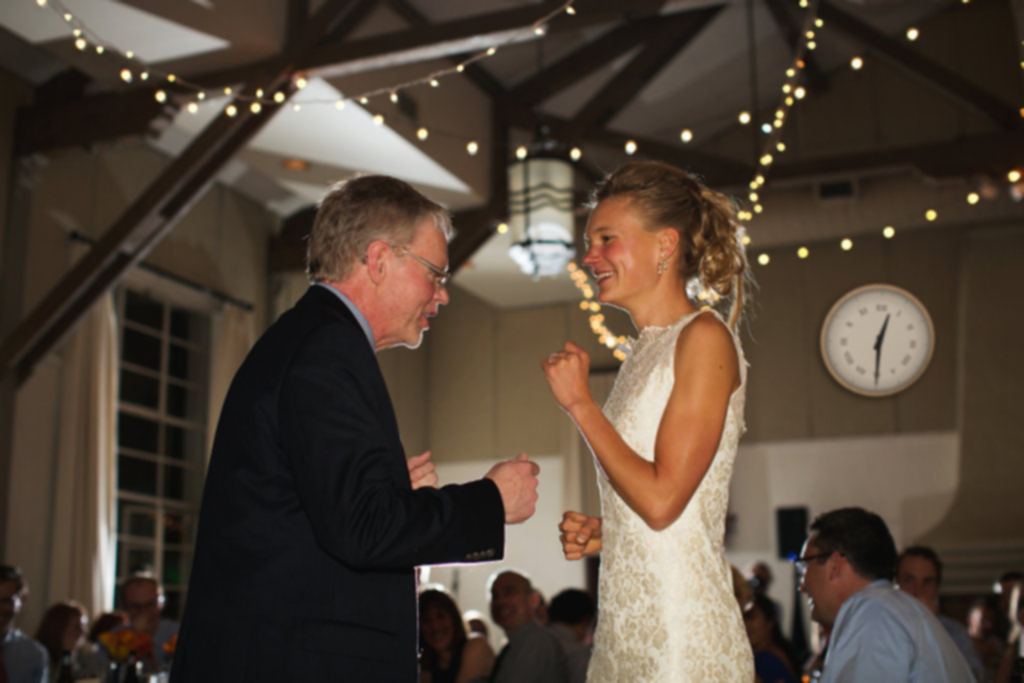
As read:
{"hour": 12, "minute": 30}
